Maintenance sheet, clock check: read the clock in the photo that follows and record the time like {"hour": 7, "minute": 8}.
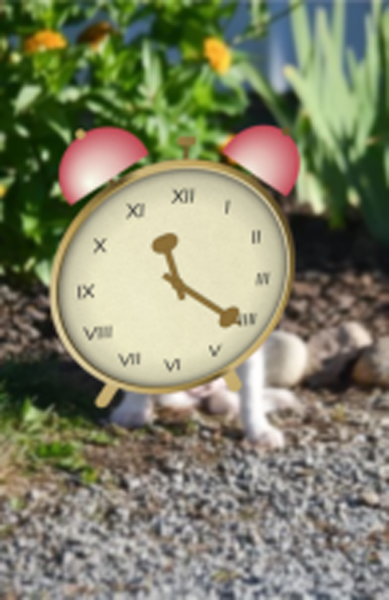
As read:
{"hour": 11, "minute": 21}
